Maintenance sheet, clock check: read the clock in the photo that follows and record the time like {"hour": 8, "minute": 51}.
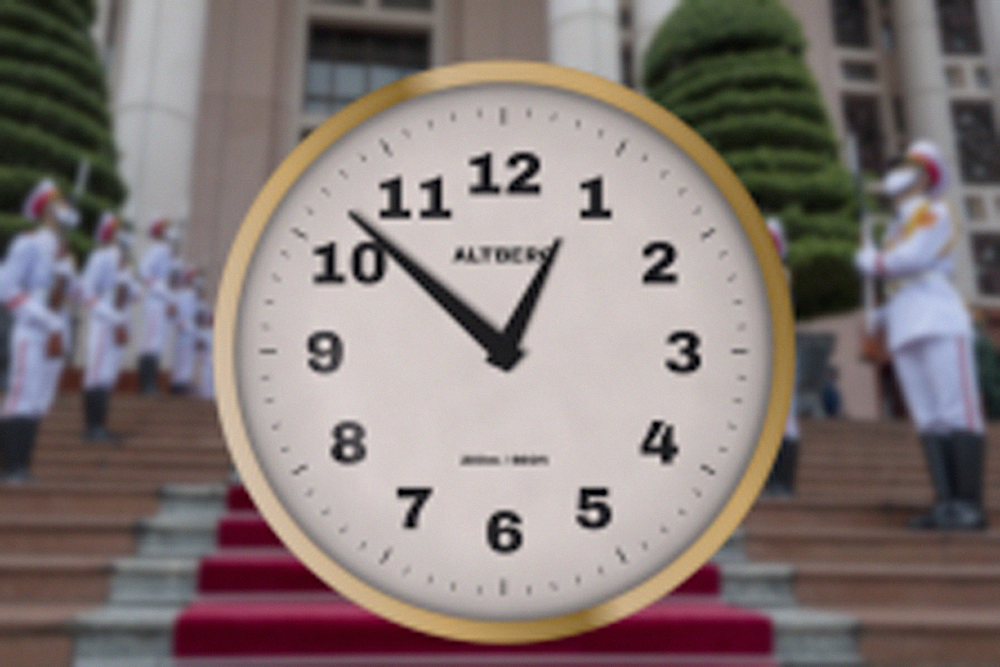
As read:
{"hour": 12, "minute": 52}
